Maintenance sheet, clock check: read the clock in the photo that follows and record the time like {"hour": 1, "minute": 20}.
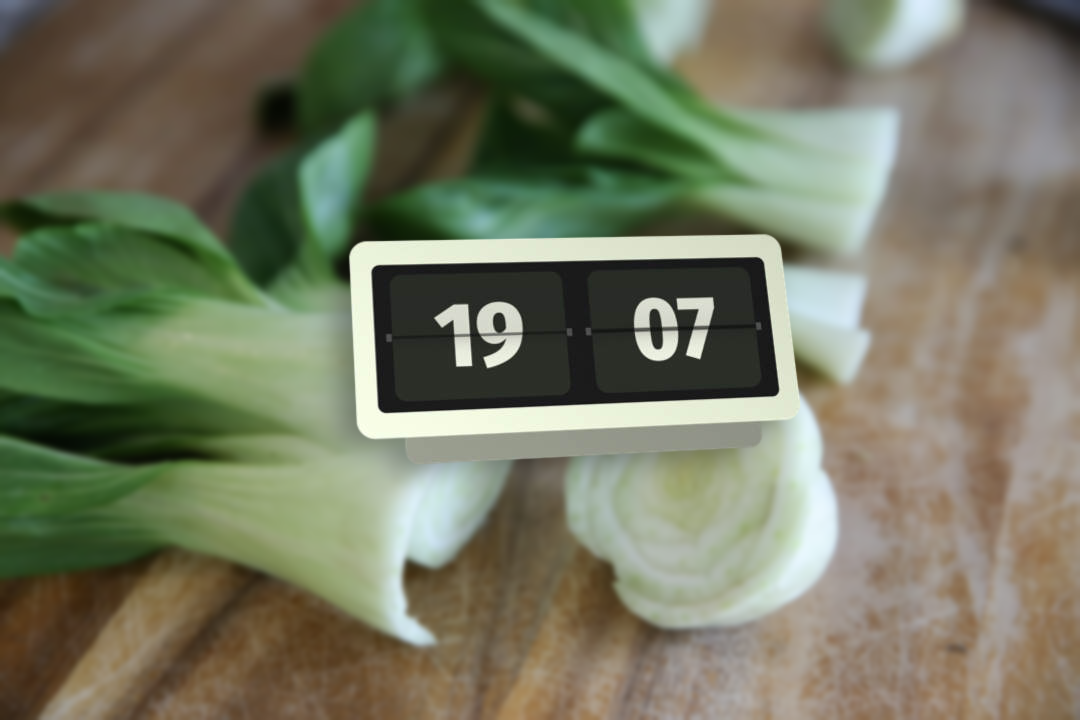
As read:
{"hour": 19, "minute": 7}
